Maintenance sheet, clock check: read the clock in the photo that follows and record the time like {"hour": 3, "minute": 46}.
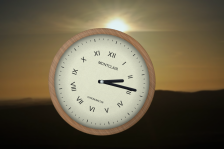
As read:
{"hour": 2, "minute": 14}
